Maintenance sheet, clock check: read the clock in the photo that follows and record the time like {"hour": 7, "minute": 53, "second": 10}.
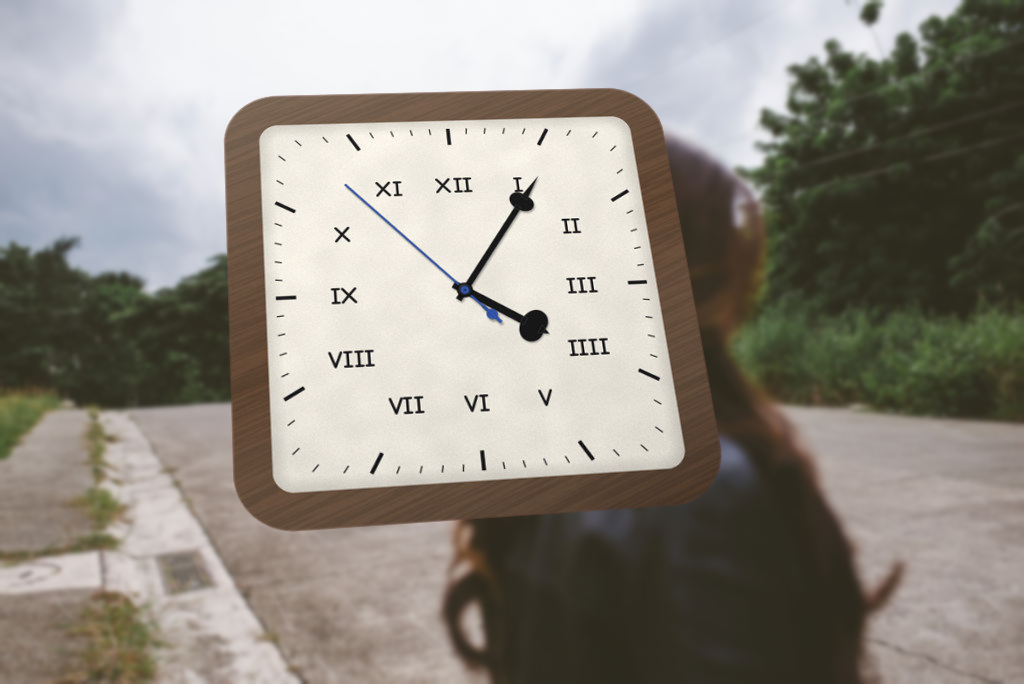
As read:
{"hour": 4, "minute": 5, "second": 53}
